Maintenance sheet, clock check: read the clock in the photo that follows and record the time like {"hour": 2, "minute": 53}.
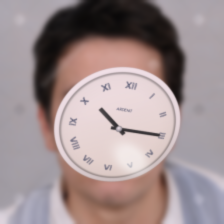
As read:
{"hour": 10, "minute": 15}
